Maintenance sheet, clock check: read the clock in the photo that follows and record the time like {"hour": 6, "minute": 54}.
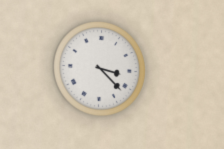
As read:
{"hour": 3, "minute": 22}
